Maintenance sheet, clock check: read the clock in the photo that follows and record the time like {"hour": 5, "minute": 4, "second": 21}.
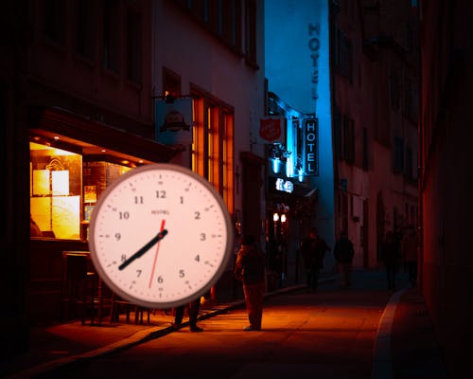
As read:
{"hour": 7, "minute": 38, "second": 32}
